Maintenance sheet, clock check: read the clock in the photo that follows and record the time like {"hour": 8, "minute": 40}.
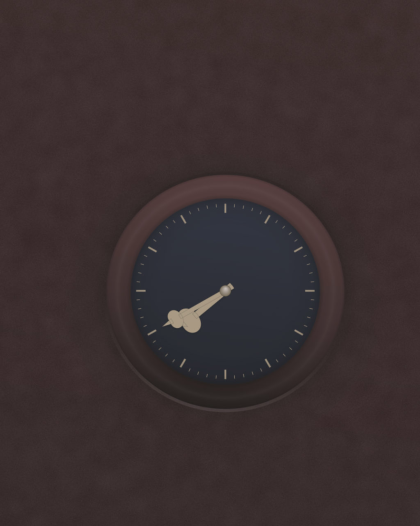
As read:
{"hour": 7, "minute": 40}
